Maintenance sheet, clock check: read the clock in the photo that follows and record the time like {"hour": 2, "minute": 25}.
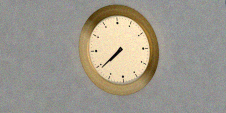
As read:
{"hour": 7, "minute": 39}
